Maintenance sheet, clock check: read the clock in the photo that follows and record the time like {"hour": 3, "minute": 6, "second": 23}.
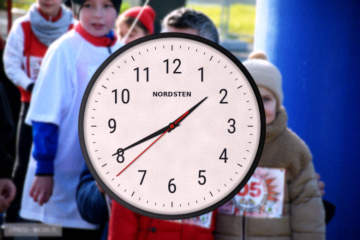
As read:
{"hour": 1, "minute": 40, "second": 38}
